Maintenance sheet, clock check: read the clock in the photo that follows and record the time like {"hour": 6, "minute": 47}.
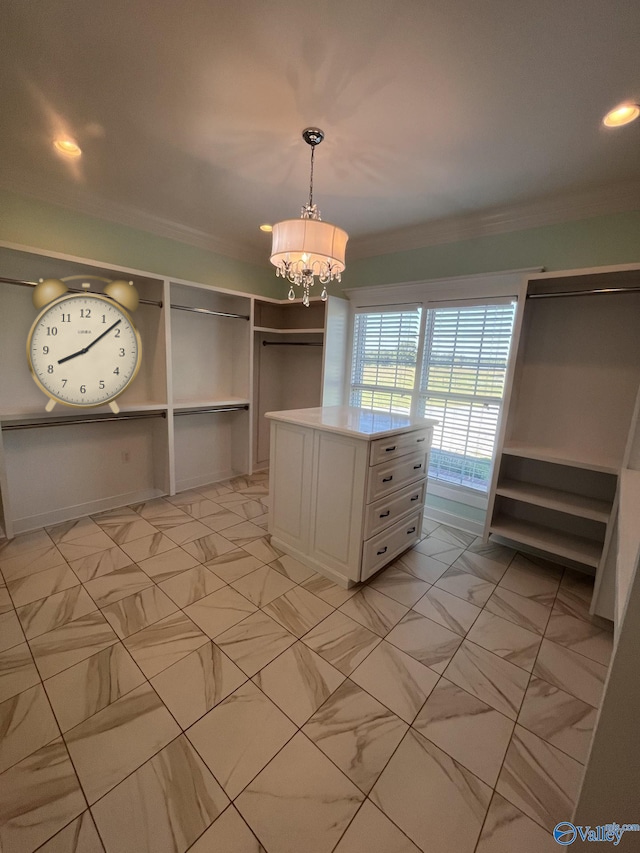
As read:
{"hour": 8, "minute": 8}
